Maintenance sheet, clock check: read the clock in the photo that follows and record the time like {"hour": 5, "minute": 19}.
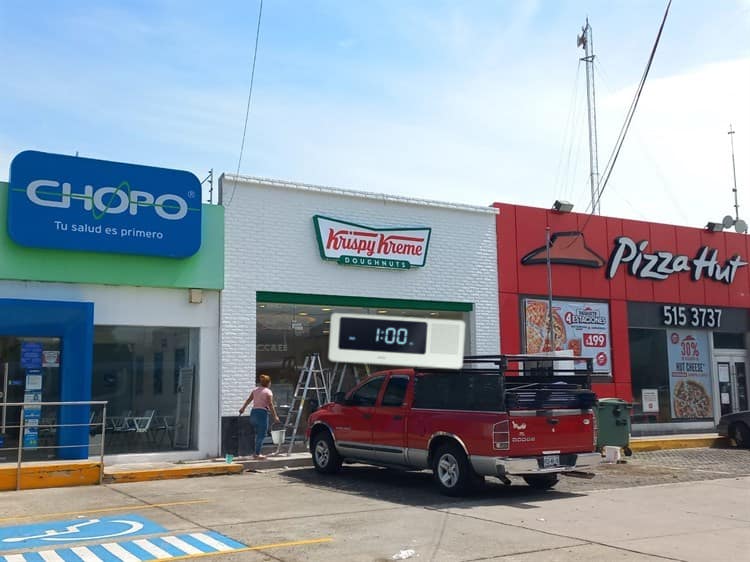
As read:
{"hour": 1, "minute": 0}
